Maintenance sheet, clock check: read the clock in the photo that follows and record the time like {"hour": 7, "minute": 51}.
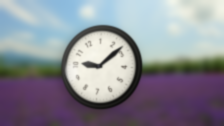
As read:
{"hour": 10, "minute": 13}
